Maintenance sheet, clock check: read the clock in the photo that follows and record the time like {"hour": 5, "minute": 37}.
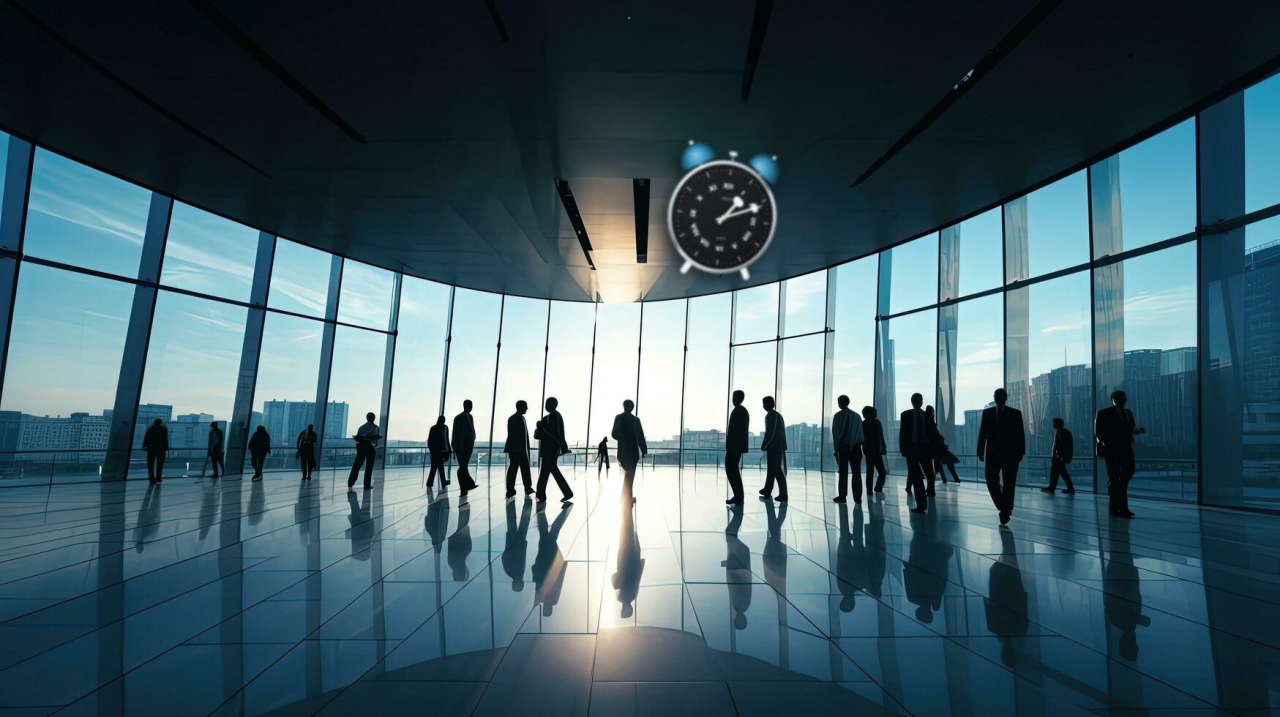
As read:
{"hour": 1, "minute": 11}
